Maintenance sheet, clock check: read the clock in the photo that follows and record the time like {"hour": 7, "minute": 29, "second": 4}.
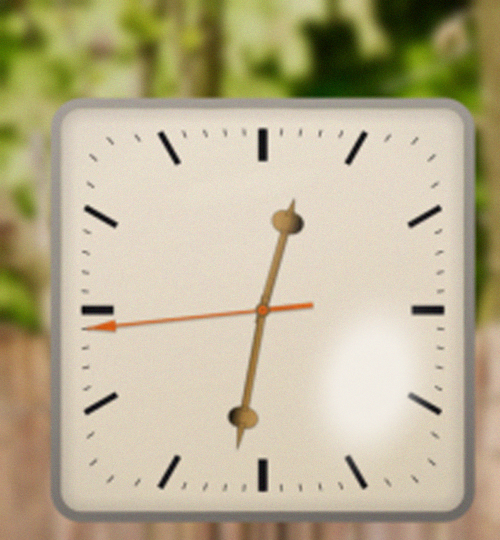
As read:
{"hour": 12, "minute": 31, "second": 44}
